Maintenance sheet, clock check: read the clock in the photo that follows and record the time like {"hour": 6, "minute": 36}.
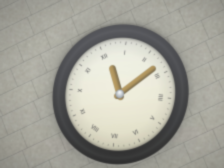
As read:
{"hour": 12, "minute": 13}
